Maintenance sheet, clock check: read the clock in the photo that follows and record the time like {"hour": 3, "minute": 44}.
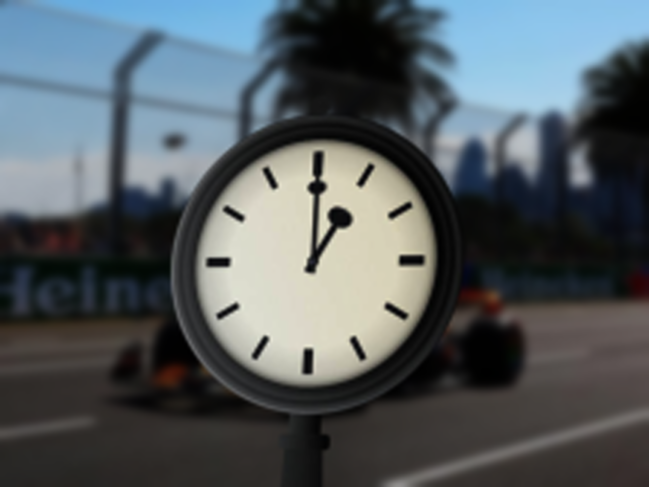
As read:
{"hour": 1, "minute": 0}
